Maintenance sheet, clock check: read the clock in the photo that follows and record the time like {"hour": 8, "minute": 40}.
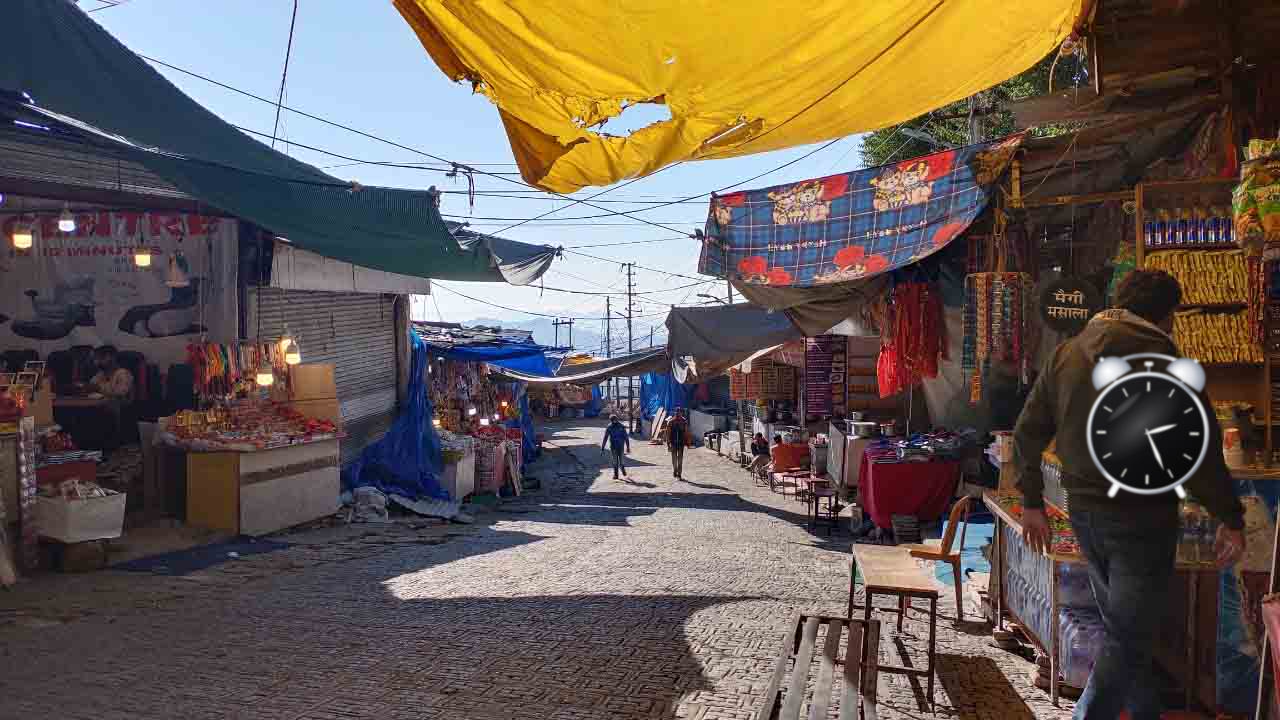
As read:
{"hour": 2, "minute": 26}
